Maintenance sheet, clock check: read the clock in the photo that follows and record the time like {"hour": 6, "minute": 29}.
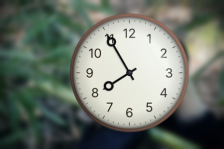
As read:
{"hour": 7, "minute": 55}
